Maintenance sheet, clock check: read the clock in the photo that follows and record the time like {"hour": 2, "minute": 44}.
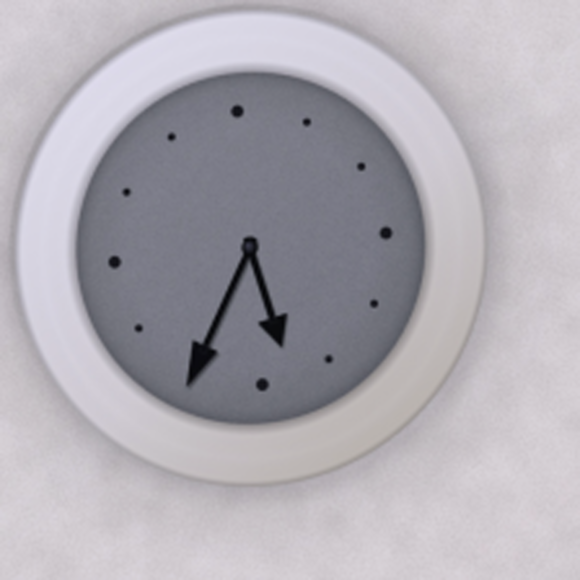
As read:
{"hour": 5, "minute": 35}
